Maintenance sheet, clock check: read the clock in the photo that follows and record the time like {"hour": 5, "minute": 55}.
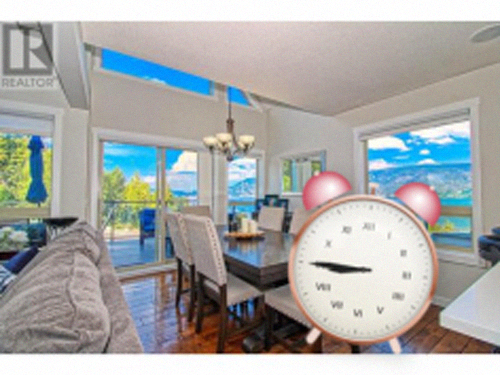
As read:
{"hour": 8, "minute": 45}
